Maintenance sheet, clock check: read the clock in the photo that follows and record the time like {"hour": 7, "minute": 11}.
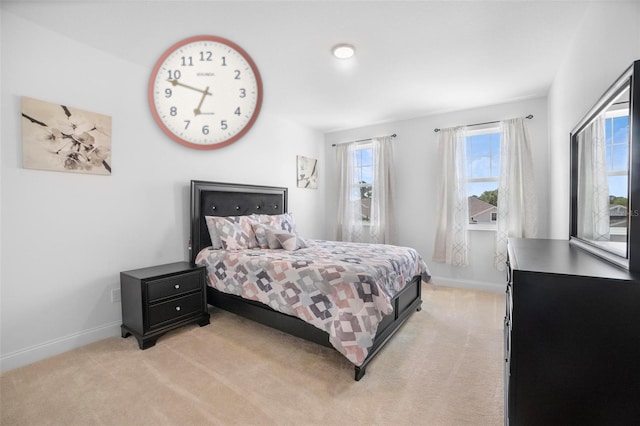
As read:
{"hour": 6, "minute": 48}
